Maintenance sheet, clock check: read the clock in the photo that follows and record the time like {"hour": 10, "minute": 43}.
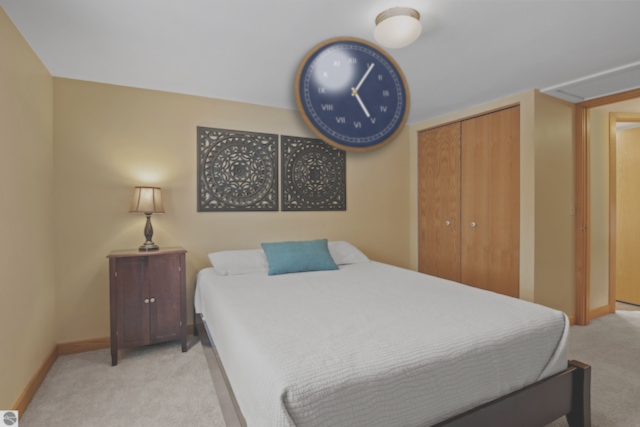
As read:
{"hour": 5, "minute": 6}
